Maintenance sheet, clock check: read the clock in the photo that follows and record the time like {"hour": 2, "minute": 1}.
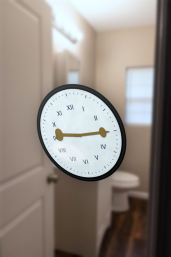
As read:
{"hour": 9, "minute": 15}
